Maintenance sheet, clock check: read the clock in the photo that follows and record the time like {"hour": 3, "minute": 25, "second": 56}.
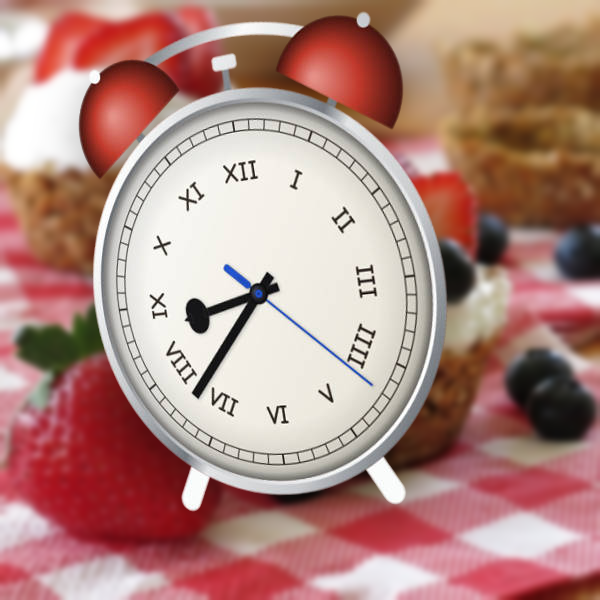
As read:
{"hour": 8, "minute": 37, "second": 22}
